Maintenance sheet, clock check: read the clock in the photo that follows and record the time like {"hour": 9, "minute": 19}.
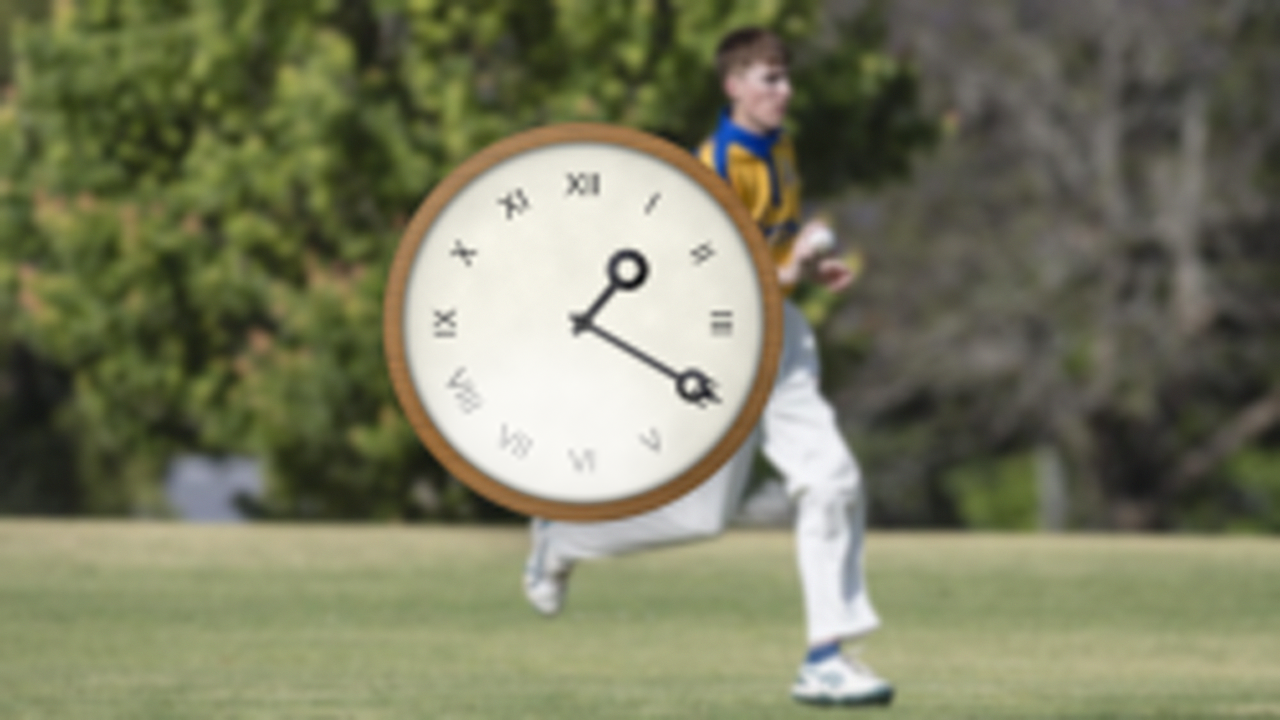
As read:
{"hour": 1, "minute": 20}
